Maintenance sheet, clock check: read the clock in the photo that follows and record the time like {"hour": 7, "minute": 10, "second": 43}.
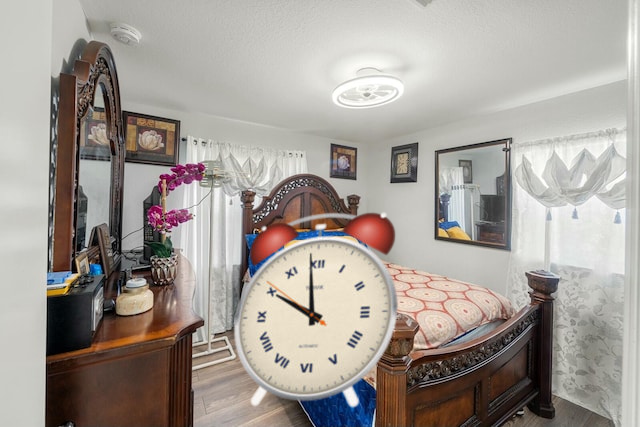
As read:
{"hour": 9, "minute": 58, "second": 51}
